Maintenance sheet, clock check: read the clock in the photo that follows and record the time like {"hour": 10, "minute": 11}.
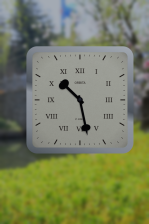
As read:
{"hour": 10, "minute": 28}
